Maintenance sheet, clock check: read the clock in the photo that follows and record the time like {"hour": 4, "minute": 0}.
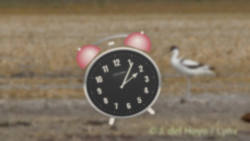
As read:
{"hour": 2, "minute": 6}
